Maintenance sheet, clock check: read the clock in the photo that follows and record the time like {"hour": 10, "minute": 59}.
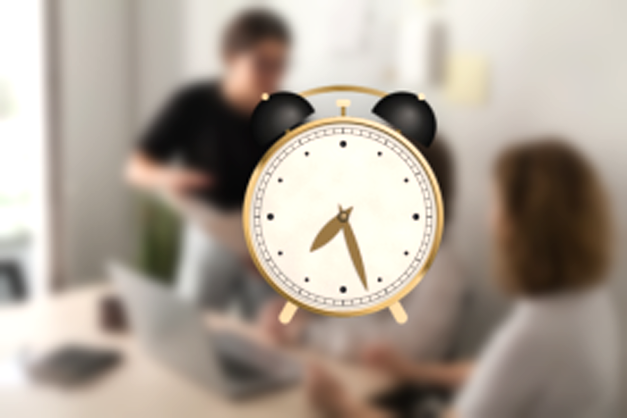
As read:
{"hour": 7, "minute": 27}
